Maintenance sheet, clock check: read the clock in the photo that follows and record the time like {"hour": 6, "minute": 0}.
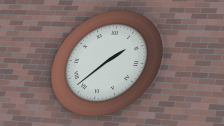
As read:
{"hour": 1, "minute": 37}
